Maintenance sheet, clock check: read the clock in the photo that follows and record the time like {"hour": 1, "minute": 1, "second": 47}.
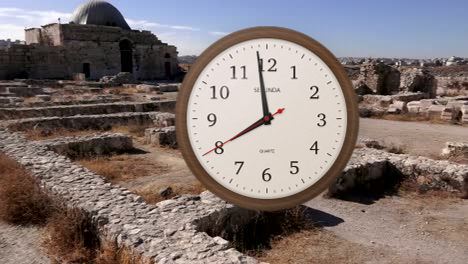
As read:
{"hour": 7, "minute": 58, "second": 40}
